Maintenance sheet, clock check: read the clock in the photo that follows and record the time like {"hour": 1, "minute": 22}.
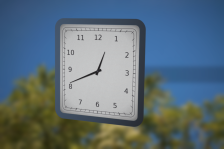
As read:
{"hour": 12, "minute": 41}
